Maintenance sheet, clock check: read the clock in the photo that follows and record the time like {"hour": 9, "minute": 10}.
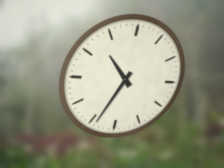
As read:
{"hour": 10, "minute": 34}
